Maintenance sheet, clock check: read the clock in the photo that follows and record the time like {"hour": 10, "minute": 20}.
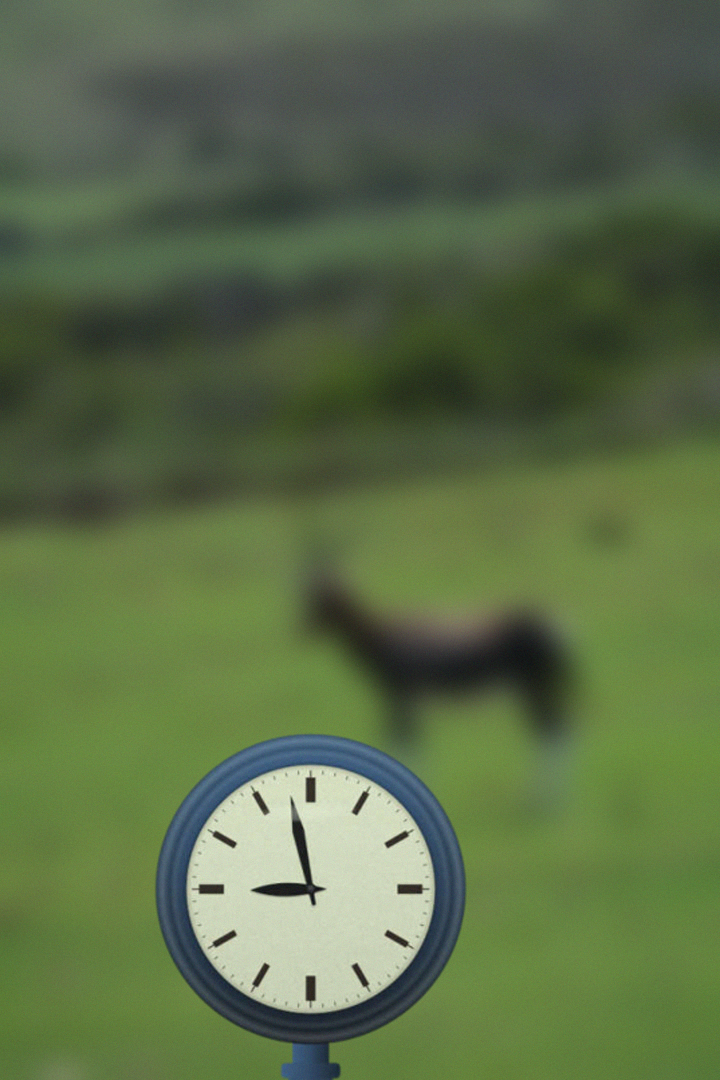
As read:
{"hour": 8, "minute": 58}
